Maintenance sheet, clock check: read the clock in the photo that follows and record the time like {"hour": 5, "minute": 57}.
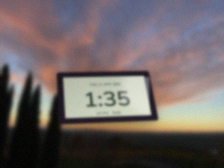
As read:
{"hour": 1, "minute": 35}
